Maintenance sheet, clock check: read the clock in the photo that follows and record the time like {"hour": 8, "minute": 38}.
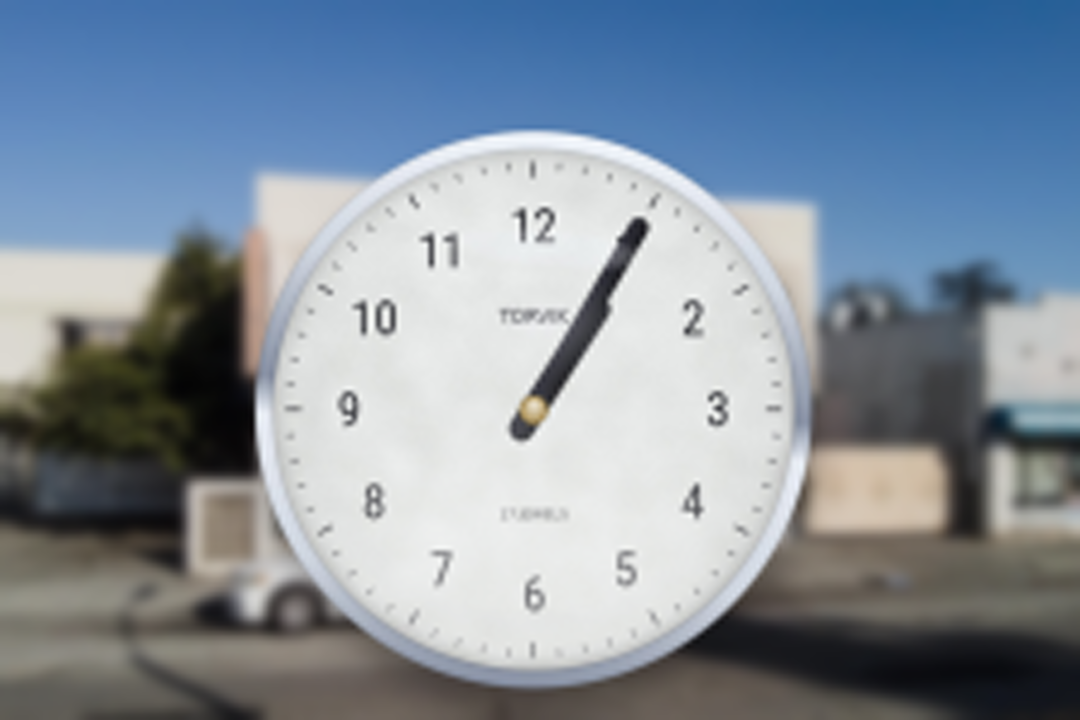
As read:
{"hour": 1, "minute": 5}
